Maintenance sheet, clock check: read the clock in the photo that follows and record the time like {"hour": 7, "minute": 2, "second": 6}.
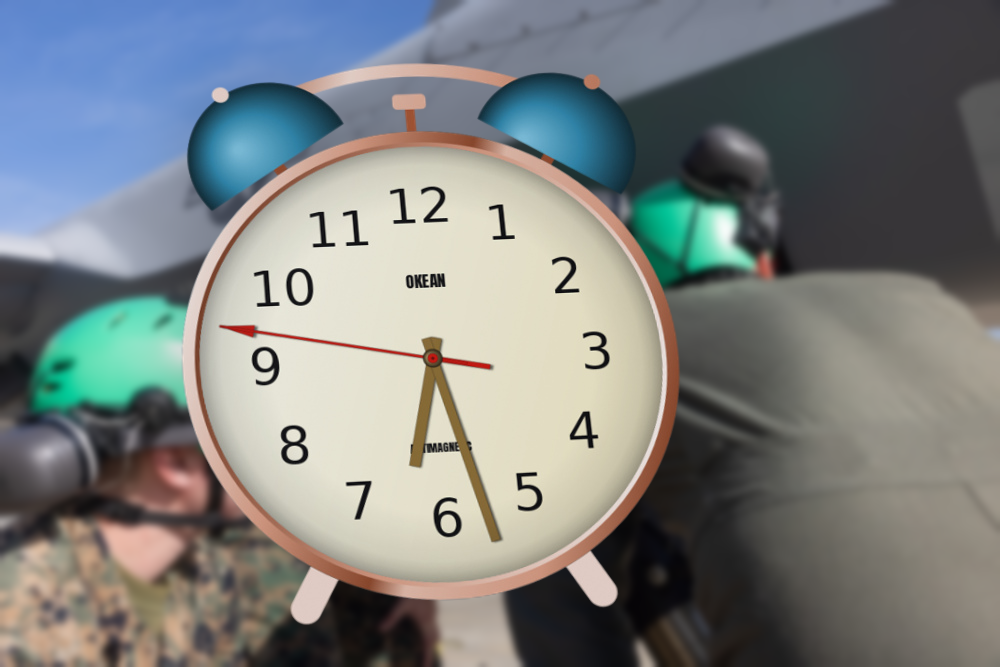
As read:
{"hour": 6, "minute": 27, "second": 47}
